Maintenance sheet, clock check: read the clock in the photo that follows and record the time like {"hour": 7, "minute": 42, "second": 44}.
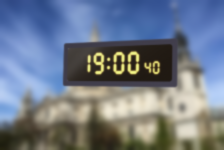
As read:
{"hour": 19, "minute": 0, "second": 40}
